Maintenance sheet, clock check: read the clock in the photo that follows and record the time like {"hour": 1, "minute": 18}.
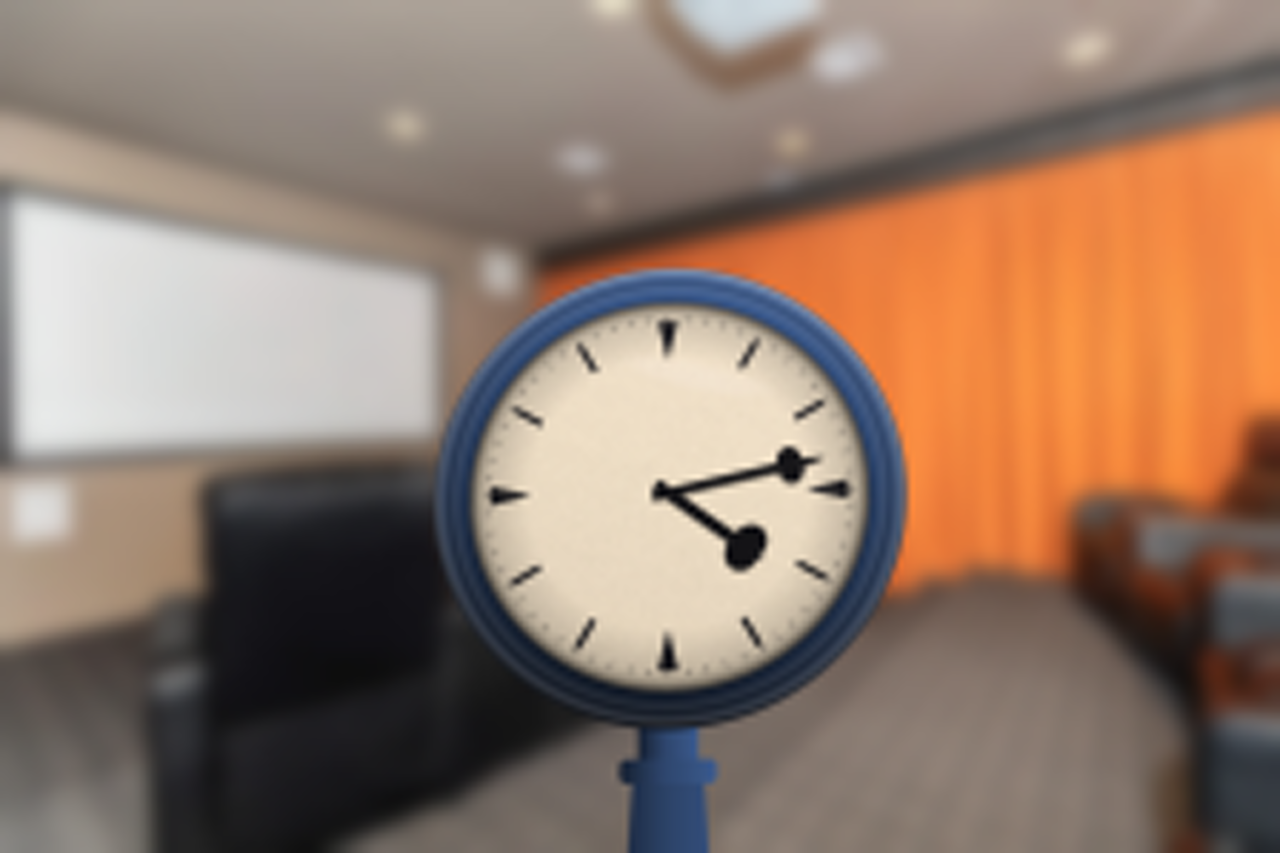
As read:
{"hour": 4, "minute": 13}
